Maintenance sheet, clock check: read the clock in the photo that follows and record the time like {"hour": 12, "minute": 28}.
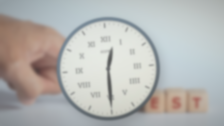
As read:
{"hour": 12, "minute": 30}
